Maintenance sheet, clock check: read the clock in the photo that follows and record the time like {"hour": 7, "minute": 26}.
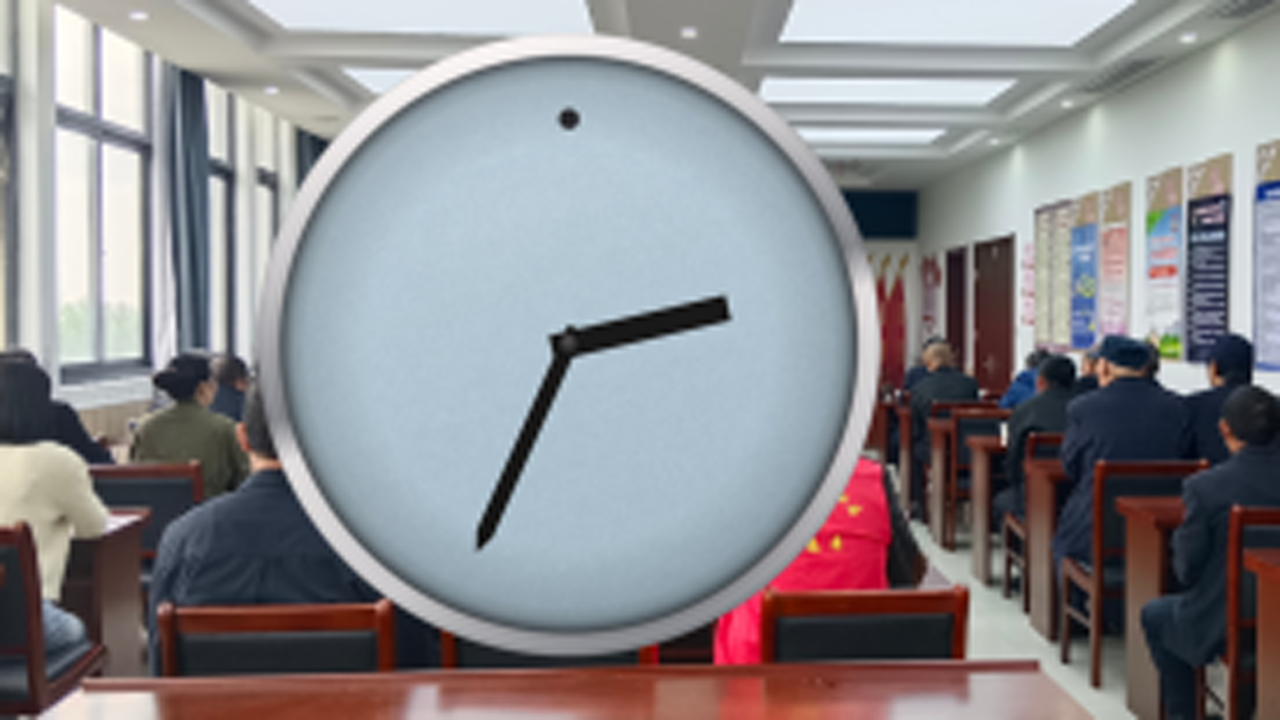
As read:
{"hour": 2, "minute": 34}
